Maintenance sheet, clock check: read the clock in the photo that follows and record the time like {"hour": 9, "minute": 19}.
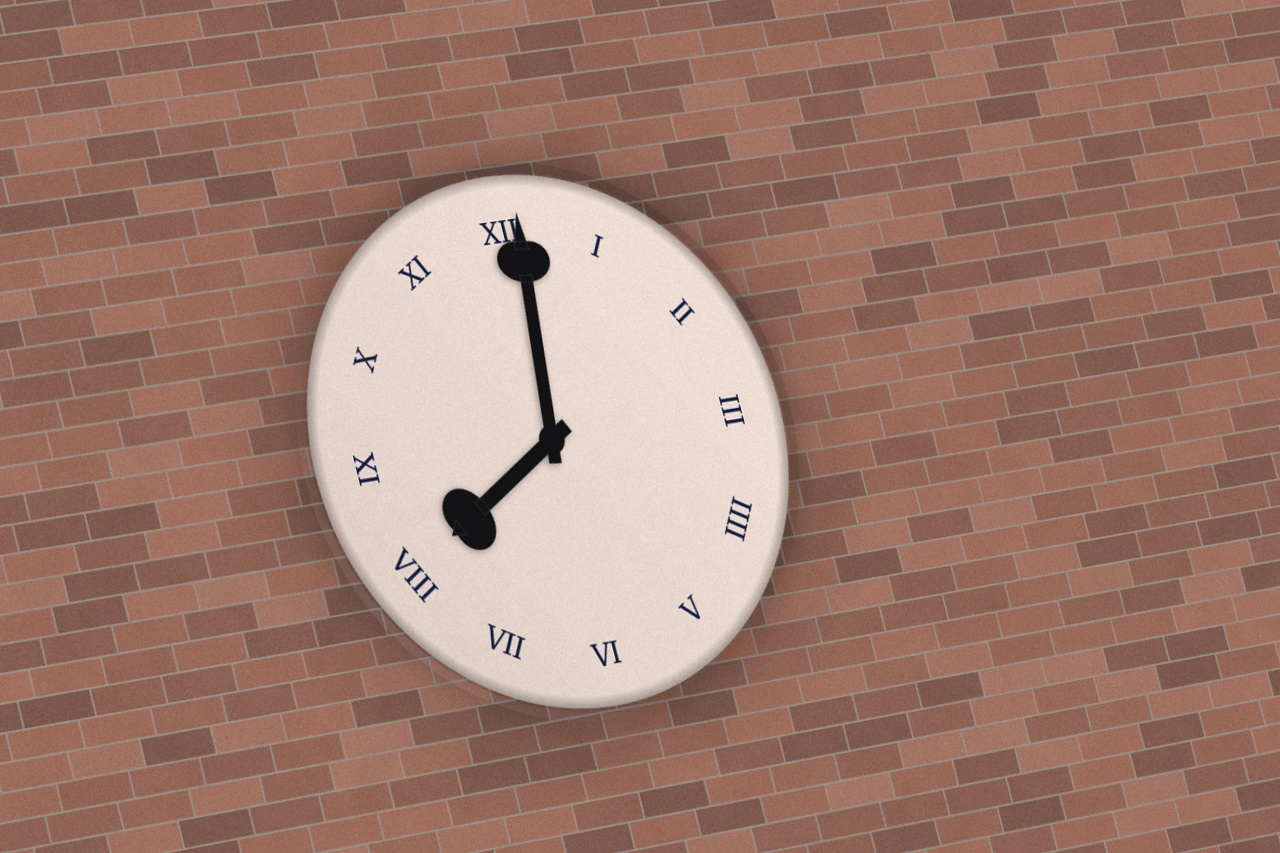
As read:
{"hour": 8, "minute": 1}
